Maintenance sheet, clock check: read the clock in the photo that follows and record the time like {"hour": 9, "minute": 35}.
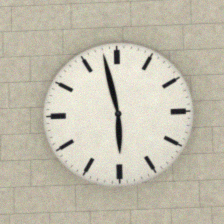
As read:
{"hour": 5, "minute": 58}
